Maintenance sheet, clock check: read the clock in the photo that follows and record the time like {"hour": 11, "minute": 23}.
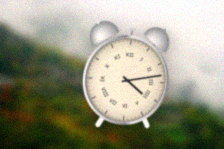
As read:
{"hour": 4, "minute": 13}
